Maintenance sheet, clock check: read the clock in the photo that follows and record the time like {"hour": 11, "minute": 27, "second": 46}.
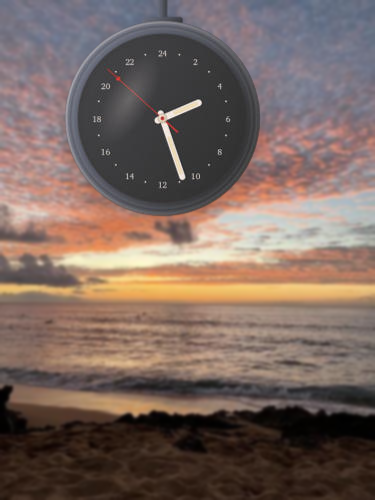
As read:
{"hour": 4, "minute": 26, "second": 52}
